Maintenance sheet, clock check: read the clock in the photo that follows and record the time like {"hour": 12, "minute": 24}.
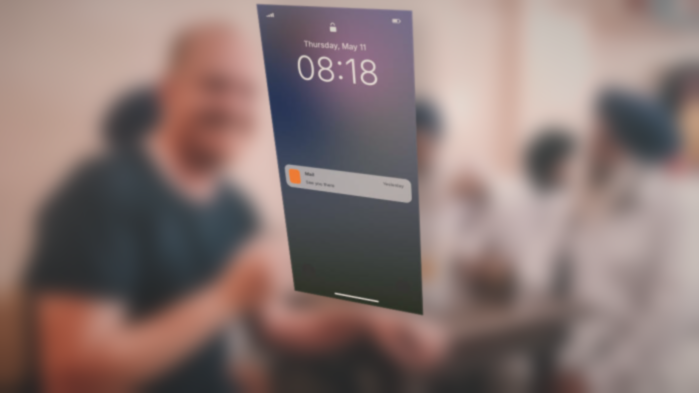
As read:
{"hour": 8, "minute": 18}
